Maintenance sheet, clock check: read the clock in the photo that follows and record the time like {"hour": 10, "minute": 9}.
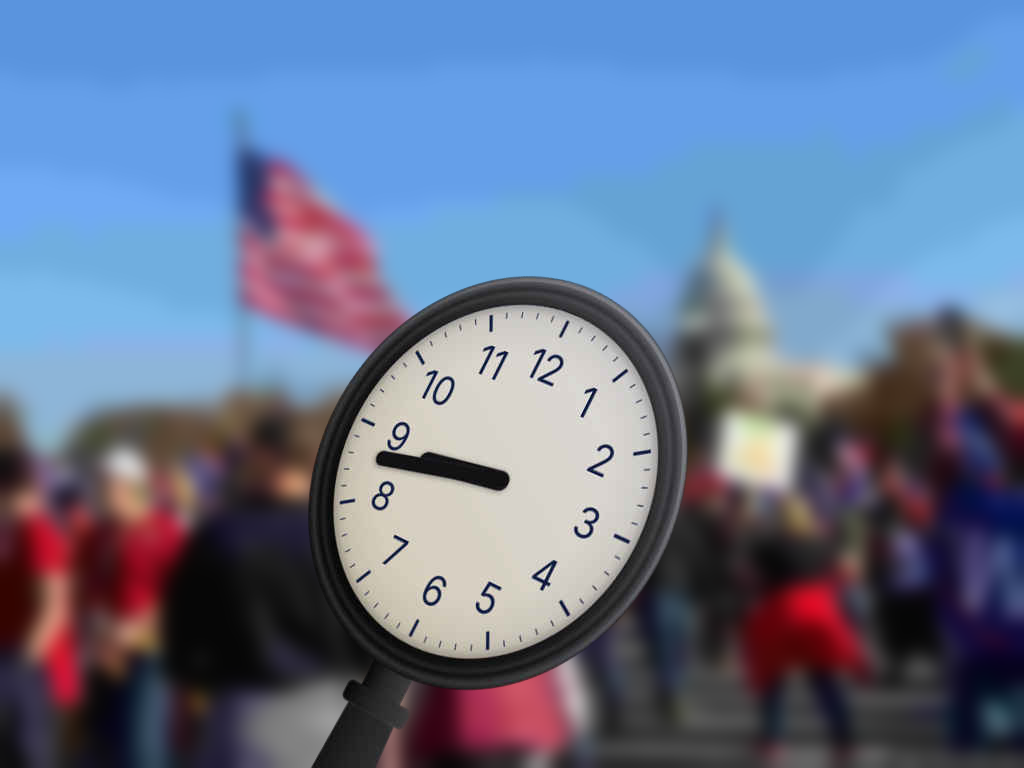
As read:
{"hour": 8, "minute": 43}
